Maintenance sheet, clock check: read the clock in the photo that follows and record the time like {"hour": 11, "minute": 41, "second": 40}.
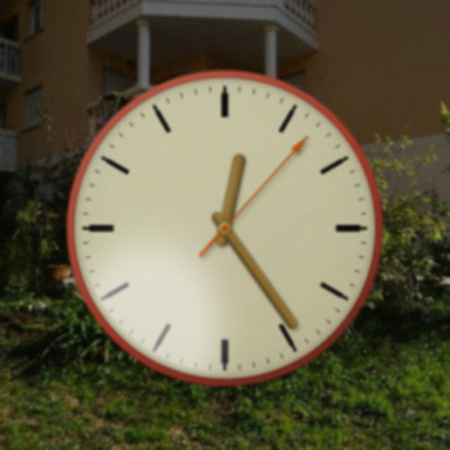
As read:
{"hour": 12, "minute": 24, "second": 7}
